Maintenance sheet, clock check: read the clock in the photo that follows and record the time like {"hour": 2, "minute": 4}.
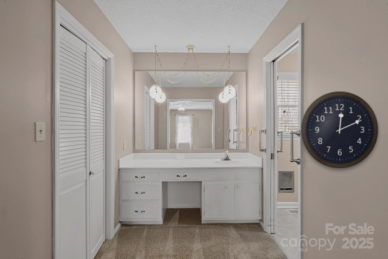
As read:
{"hour": 12, "minute": 11}
